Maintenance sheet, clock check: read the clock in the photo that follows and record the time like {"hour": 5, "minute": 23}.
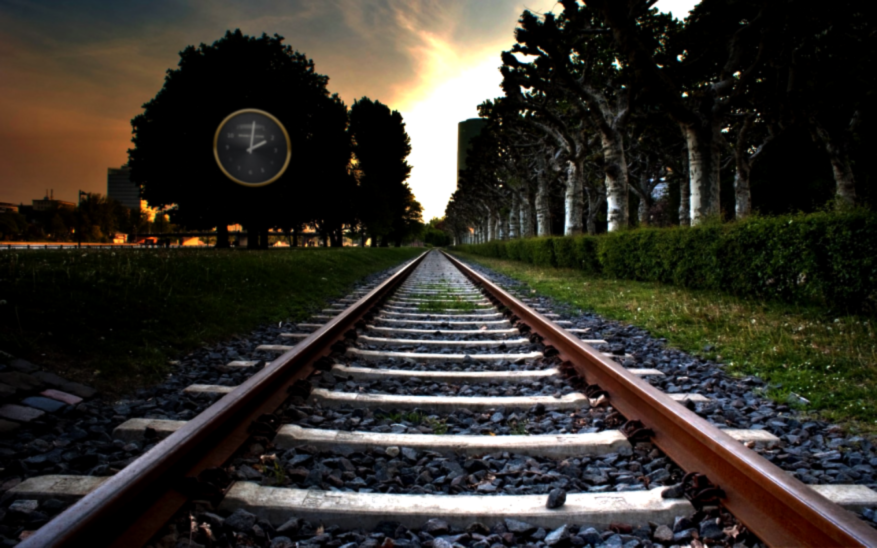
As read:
{"hour": 2, "minute": 1}
